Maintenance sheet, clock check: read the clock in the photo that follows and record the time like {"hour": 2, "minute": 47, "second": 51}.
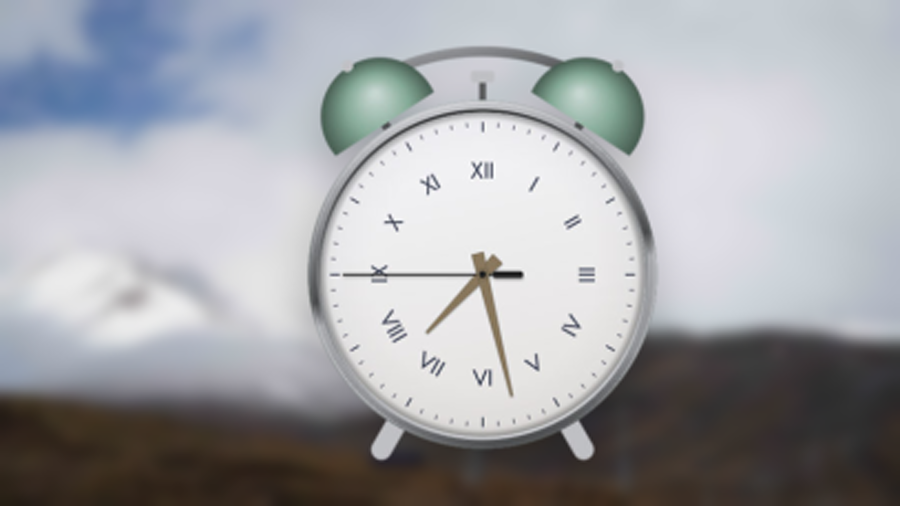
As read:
{"hour": 7, "minute": 27, "second": 45}
